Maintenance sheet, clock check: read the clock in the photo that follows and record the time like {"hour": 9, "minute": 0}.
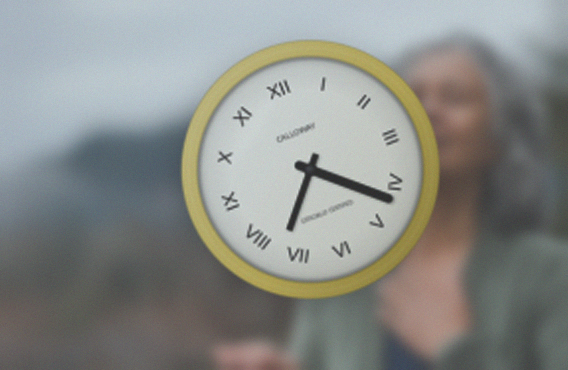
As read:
{"hour": 7, "minute": 22}
